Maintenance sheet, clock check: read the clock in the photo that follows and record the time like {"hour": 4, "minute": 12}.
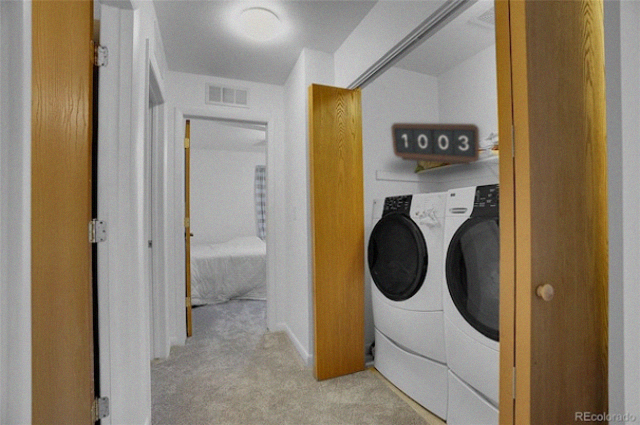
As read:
{"hour": 10, "minute": 3}
